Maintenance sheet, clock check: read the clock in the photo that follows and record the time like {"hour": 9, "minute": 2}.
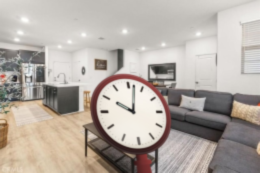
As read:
{"hour": 10, "minute": 2}
